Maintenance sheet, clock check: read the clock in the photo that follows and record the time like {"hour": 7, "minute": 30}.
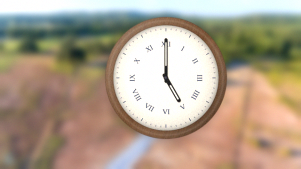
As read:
{"hour": 5, "minute": 0}
